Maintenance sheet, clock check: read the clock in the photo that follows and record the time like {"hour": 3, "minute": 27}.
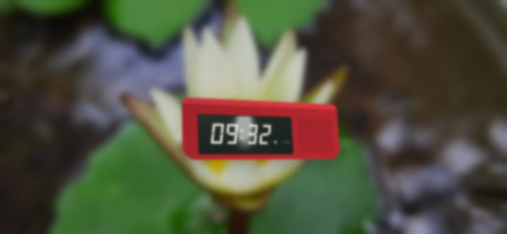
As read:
{"hour": 9, "minute": 32}
